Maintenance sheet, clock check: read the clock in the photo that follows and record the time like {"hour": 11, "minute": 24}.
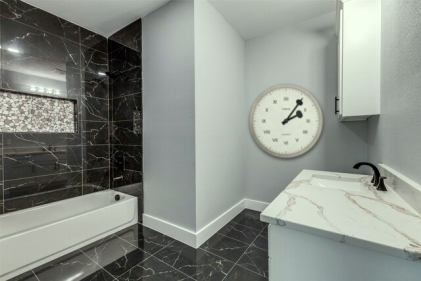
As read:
{"hour": 2, "minute": 6}
